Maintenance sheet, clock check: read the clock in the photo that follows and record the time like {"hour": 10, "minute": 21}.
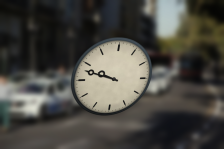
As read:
{"hour": 9, "minute": 48}
